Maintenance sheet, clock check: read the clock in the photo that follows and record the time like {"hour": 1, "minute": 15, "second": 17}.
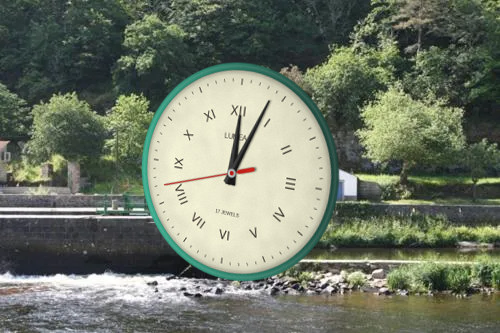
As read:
{"hour": 12, "minute": 3, "second": 42}
